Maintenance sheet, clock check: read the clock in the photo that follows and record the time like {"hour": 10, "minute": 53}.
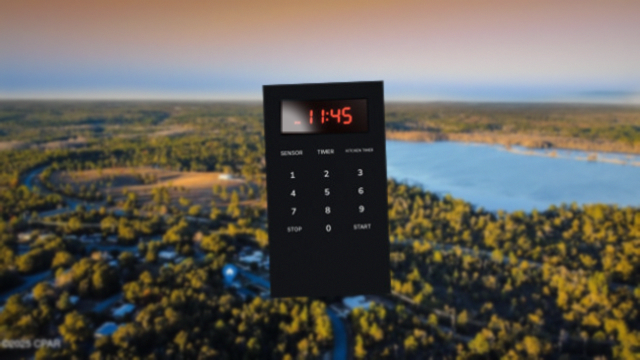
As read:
{"hour": 11, "minute": 45}
